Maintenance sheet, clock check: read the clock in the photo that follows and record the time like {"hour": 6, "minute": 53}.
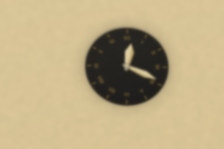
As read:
{"hour": 12, "minute": 19}
